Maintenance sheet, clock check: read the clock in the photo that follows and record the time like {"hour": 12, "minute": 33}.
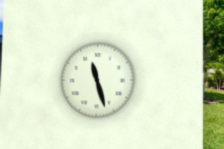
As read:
{"hour": 11, "minute": 27}
